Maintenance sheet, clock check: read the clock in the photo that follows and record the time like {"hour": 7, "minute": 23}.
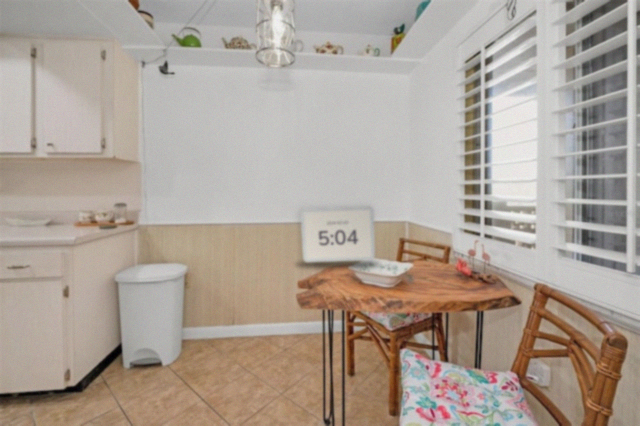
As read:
{"hour": 5, "minute": 4}
